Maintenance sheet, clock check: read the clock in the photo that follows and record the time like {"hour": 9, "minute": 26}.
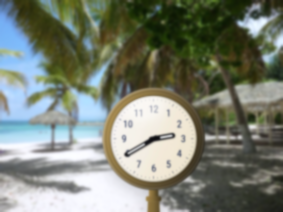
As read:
{"hour": 2, "minute": 40}
